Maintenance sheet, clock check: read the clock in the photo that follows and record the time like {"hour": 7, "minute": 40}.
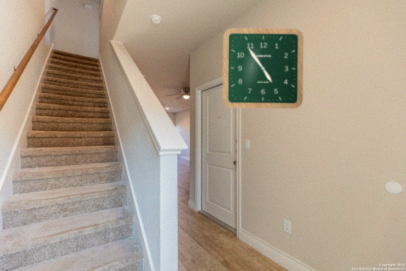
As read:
{"hour": 4, "minute": 54}
